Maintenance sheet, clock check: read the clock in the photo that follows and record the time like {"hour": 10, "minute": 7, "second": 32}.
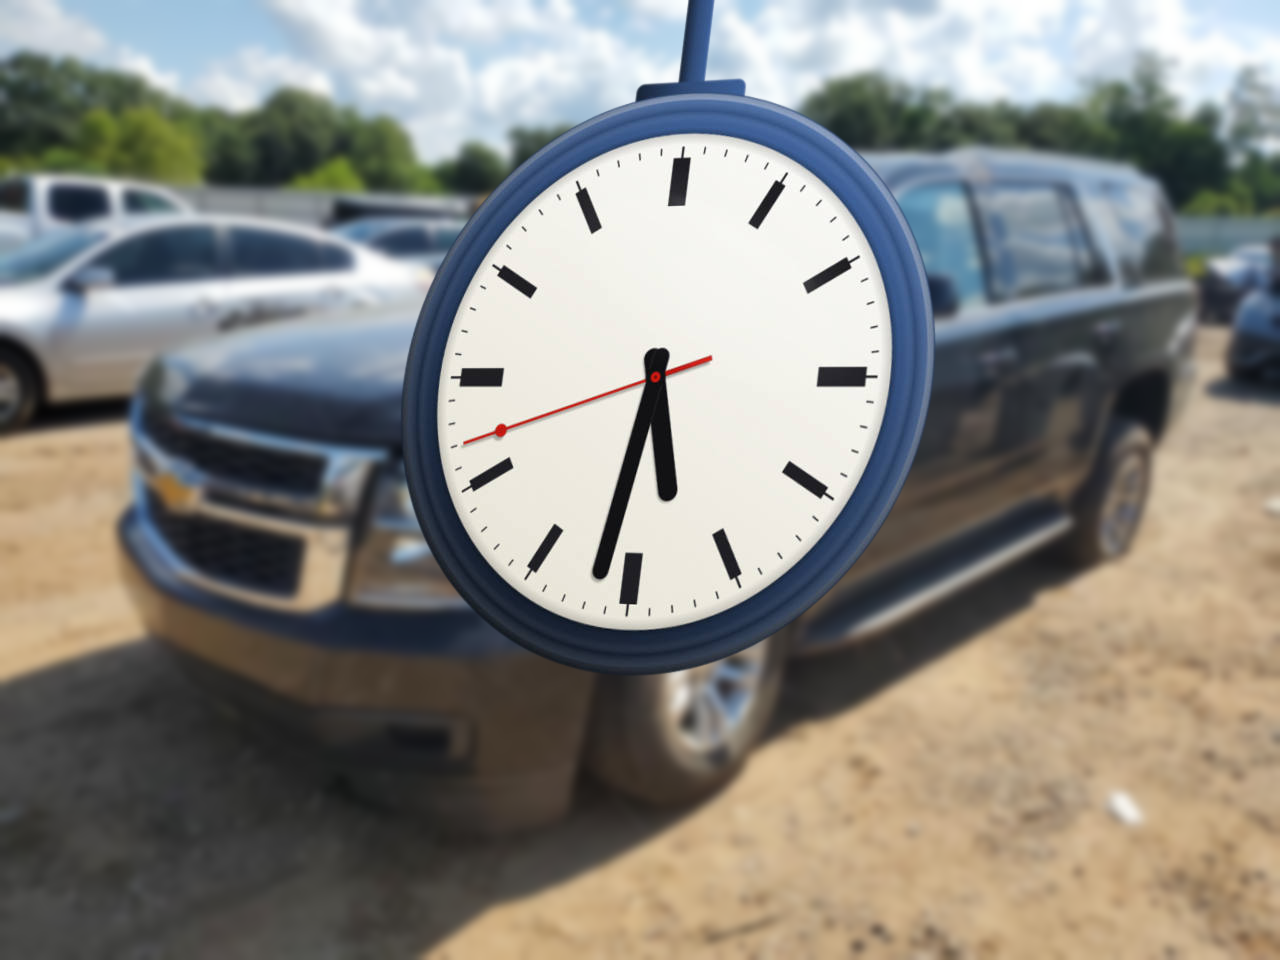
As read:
{"hour": 5, "minute": 31, "second": 42}
